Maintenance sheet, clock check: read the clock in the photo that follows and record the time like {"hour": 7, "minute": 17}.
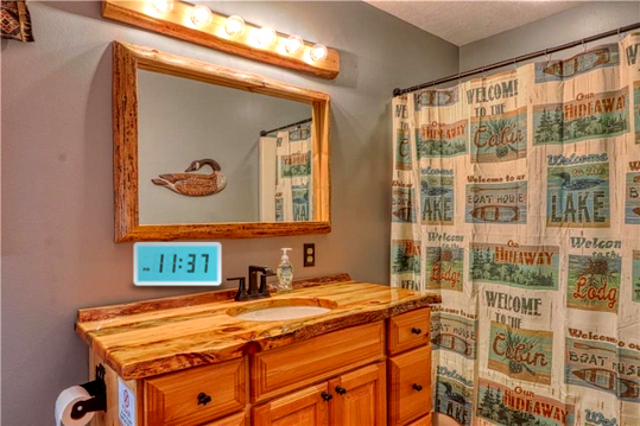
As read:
{"hour": 11, "minute": 37}
